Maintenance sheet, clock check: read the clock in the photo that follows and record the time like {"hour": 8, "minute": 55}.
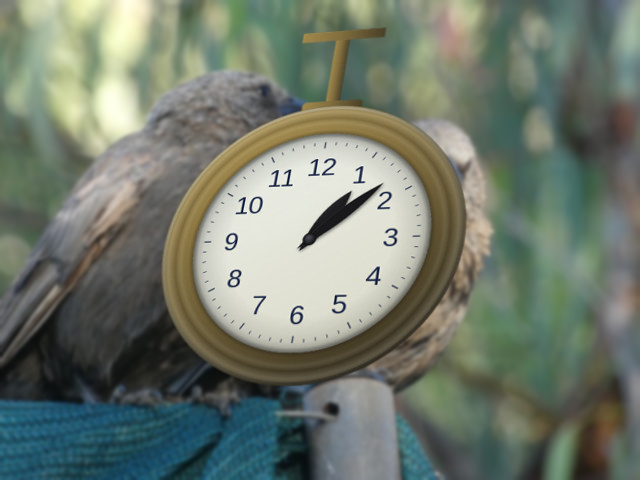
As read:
{"hour": 1, "minute": 8}
